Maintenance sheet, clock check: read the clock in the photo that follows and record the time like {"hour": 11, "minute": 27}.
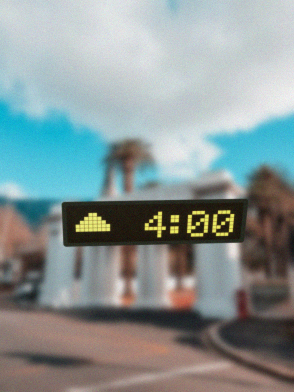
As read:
{"hour": 4, "minute": 0}
